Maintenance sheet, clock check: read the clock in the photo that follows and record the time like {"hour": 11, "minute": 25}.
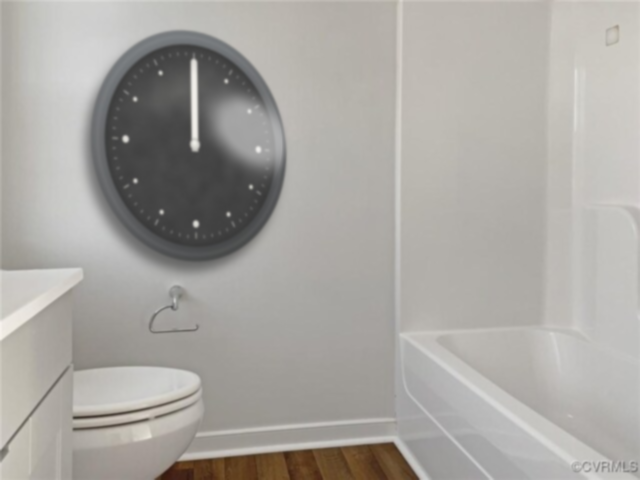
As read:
{"hour": 12, "minute": 0}
